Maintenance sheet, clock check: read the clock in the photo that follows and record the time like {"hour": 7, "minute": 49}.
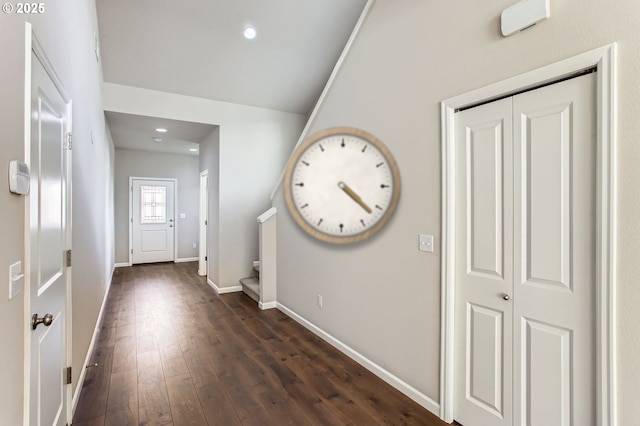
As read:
{"hour": 4, "minute": 22}
